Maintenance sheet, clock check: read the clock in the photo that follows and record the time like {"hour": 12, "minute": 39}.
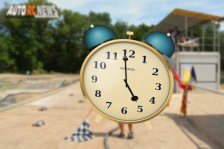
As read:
{"hour": 4, "minute": 59}
